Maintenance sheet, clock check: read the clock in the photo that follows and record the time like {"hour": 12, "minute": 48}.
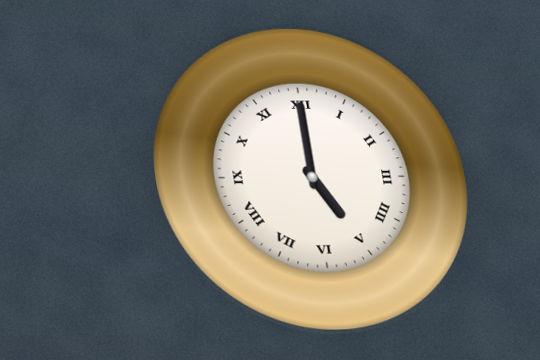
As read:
{"hour": 5, "minute": 0}
